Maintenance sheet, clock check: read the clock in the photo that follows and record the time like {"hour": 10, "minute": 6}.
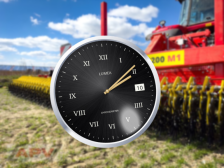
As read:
{"hour": 2, "minute": 9}
